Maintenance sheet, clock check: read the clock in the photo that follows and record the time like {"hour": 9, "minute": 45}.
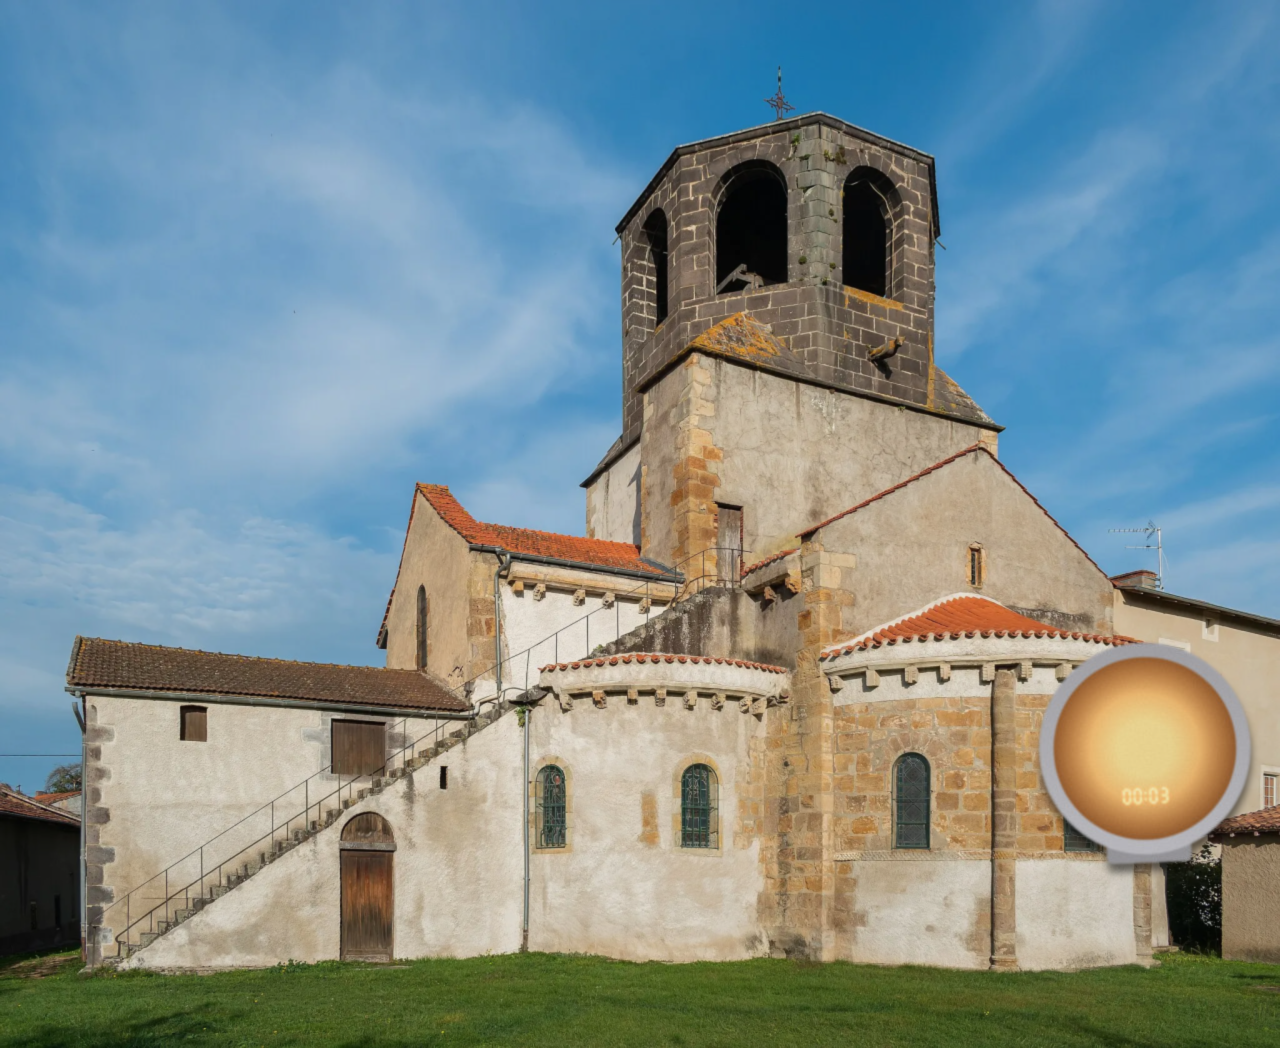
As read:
{"hour": 0, "minute": 3}
